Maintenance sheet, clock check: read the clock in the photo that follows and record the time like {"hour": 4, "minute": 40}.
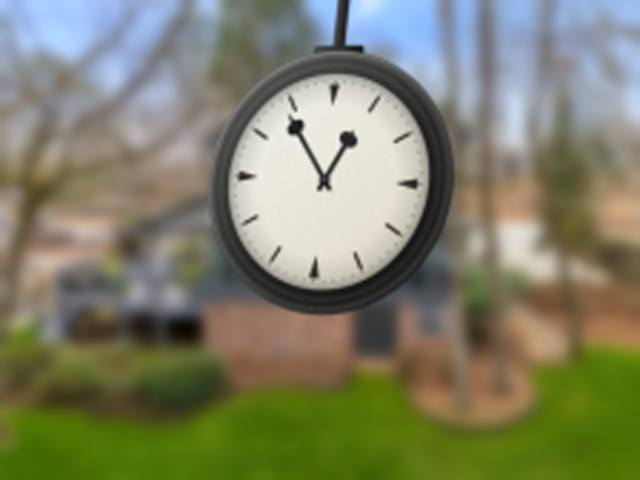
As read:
{"hour": 12, "minute": 54}
